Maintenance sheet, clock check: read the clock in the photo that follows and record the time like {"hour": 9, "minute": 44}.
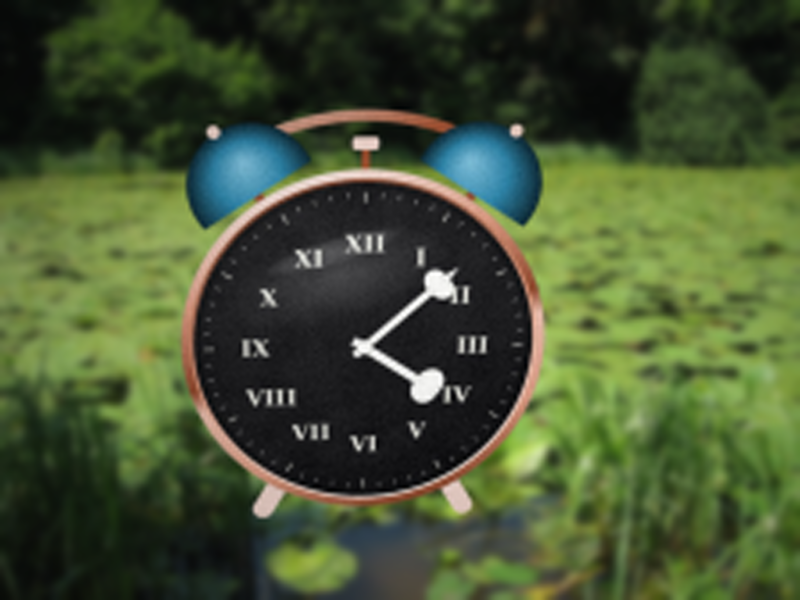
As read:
{"hour": 4, "minute": 8}
